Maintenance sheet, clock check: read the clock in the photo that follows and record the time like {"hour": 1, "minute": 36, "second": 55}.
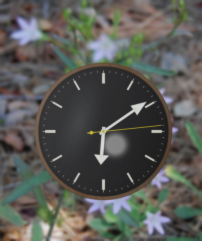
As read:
{"hour": 6, "minute": 9, "second": 14}
